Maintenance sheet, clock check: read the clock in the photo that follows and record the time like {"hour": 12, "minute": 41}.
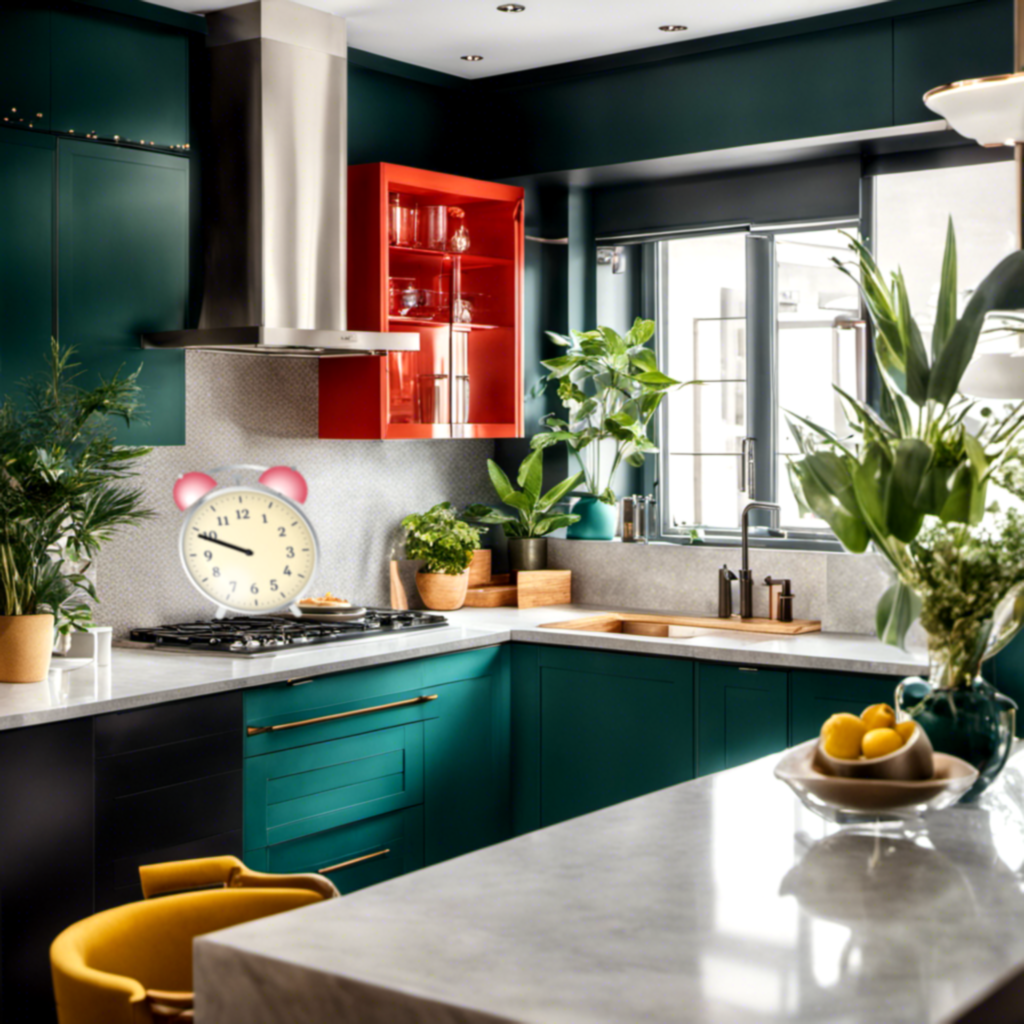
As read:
{"hour": 9, "minute": 49}
